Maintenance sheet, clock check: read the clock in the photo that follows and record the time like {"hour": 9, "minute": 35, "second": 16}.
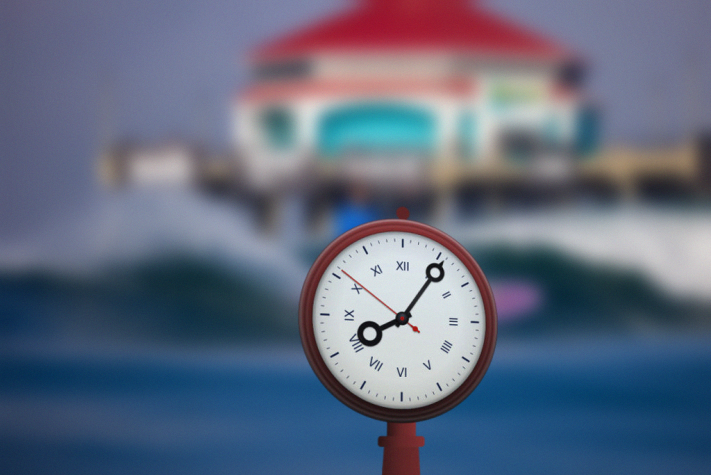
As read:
{"hour": 8, "minute": 5, "second": 51}
